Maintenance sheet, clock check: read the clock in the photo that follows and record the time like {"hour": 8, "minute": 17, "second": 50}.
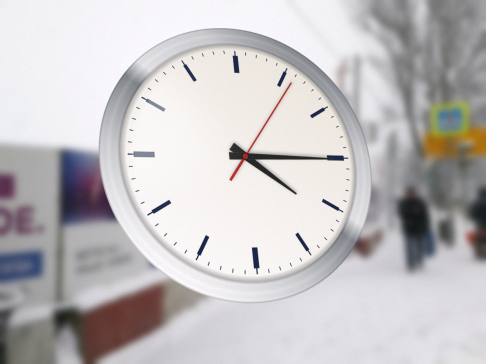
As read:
{"hour": 4, "minute": 15, "second": 6}
